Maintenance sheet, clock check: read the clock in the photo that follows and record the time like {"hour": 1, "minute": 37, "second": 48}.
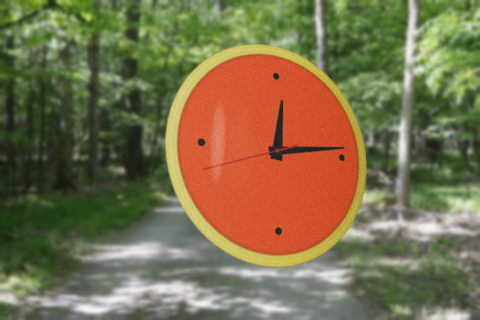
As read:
{"hour": 12, "minute": 13, "second": 42}
